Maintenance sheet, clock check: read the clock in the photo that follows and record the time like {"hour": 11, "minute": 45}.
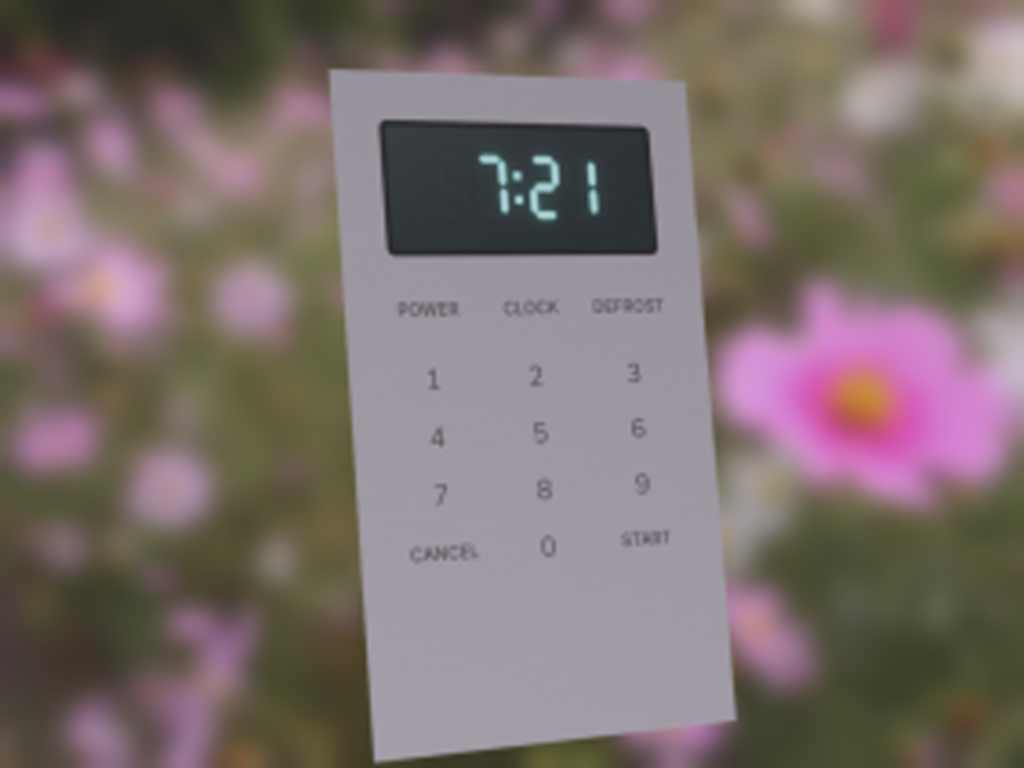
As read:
{"hour": 7, "minute": 21}
